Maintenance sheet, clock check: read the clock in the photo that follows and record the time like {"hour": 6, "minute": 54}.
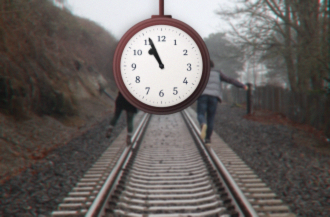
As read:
{"hour": 10, "minute": 56}
